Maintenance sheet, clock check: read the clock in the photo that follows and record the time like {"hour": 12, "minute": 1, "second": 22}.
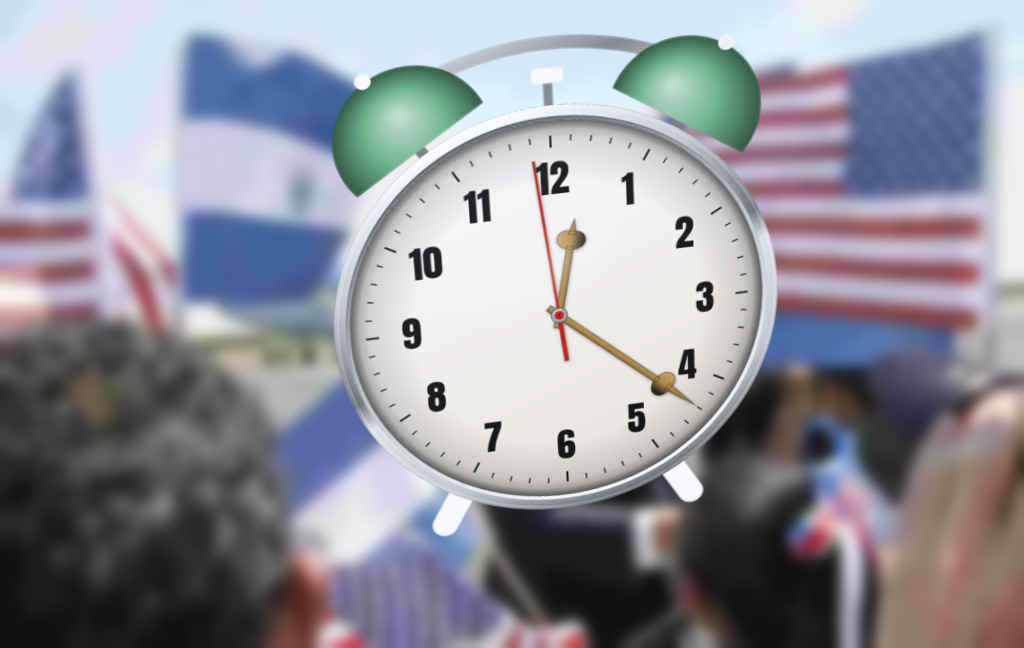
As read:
{"hour": 12, "minute": 21, "second": 59}
